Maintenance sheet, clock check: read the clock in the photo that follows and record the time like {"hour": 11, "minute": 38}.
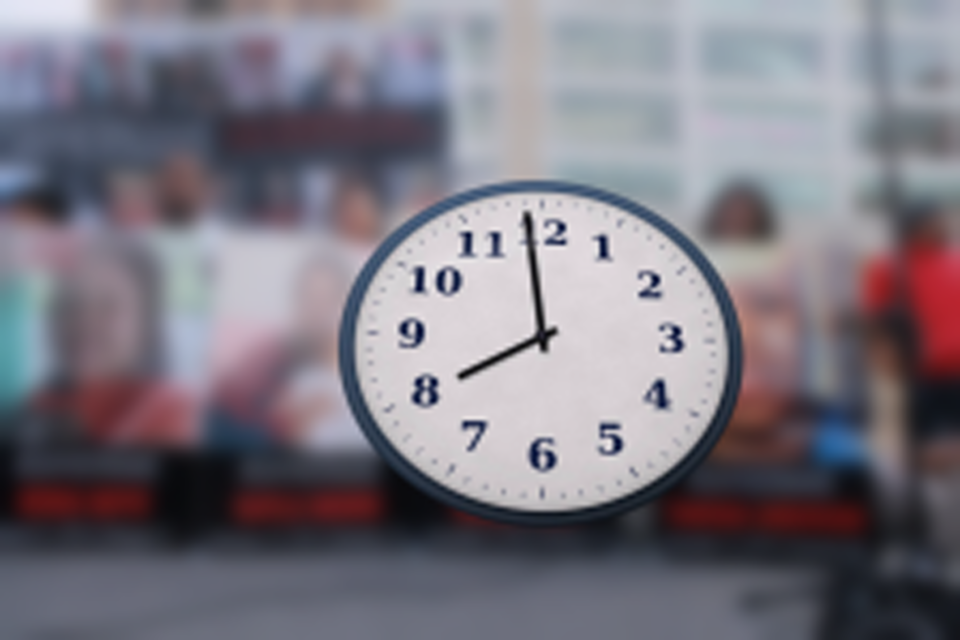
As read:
{"hour": 7, "minute": 59}
